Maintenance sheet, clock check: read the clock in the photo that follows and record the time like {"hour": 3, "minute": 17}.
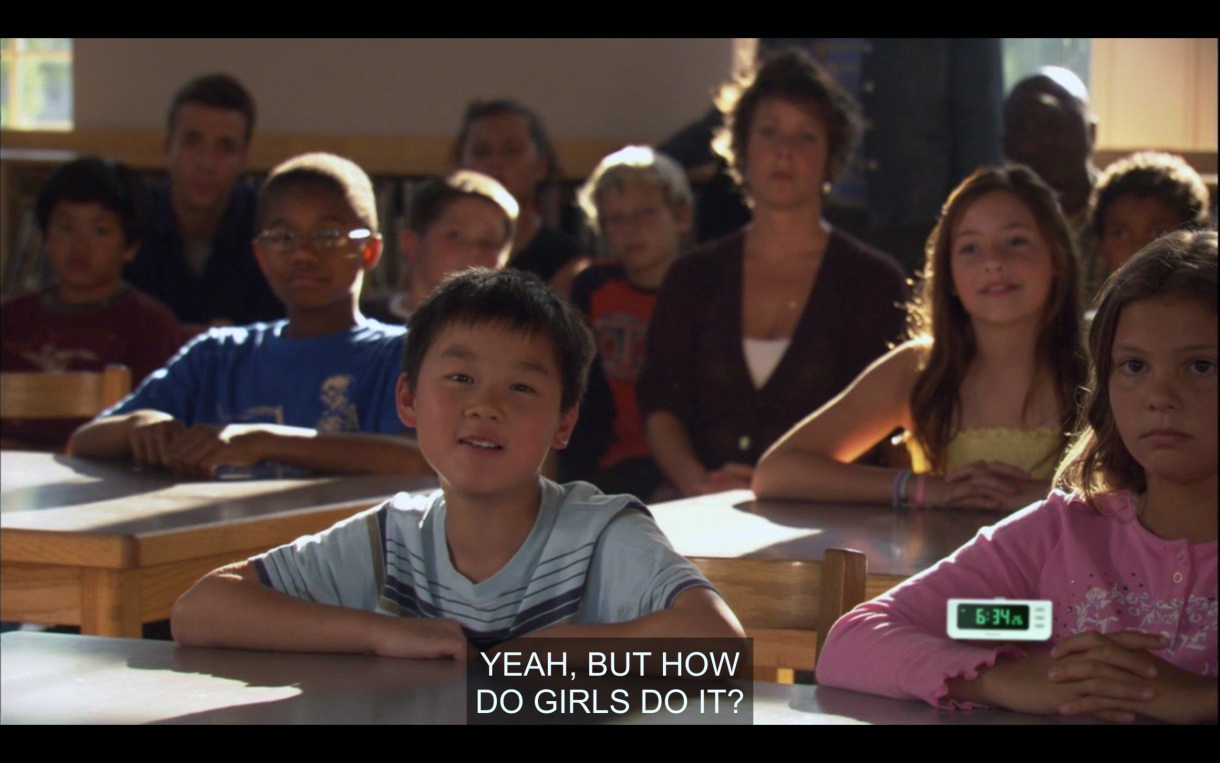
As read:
{"hour": 6, "minute": 34}
